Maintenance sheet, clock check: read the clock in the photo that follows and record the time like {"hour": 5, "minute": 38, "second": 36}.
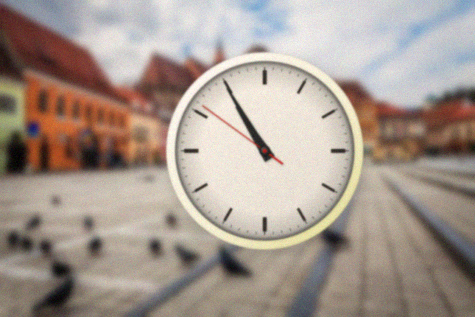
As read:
{"hour": 10, "minute": 54, "second": 51}
